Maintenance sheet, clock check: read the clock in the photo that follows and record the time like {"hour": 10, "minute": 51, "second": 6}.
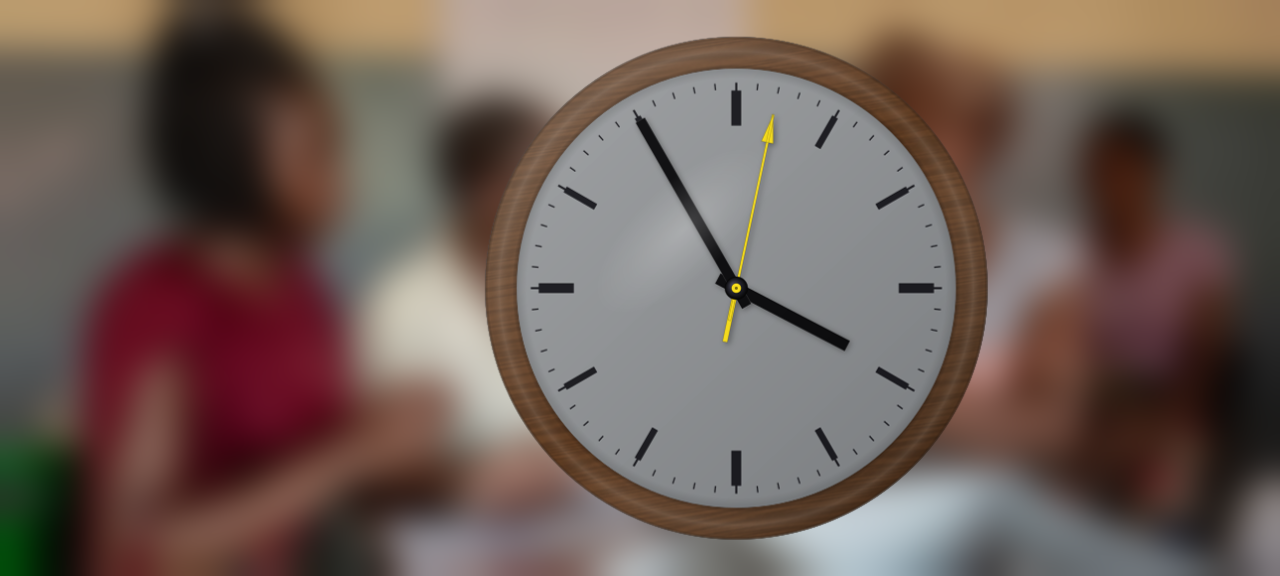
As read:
{"hour": 3, "minute": 55, "second": 2}
